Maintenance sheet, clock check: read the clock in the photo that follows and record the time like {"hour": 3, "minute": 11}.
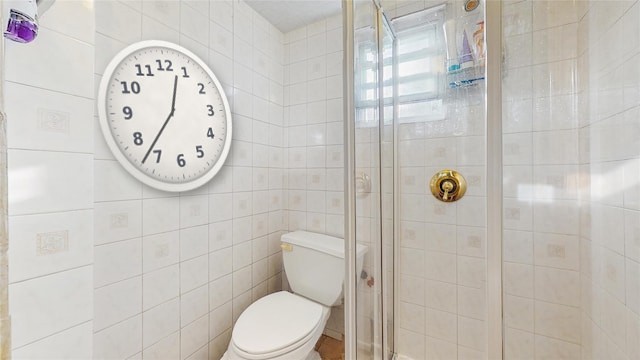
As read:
{"hour": 12, "minute": 37}
